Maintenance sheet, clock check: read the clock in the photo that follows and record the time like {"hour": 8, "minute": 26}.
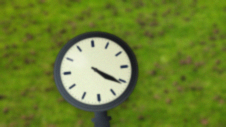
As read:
{"hour": 4, "minute": 21}
